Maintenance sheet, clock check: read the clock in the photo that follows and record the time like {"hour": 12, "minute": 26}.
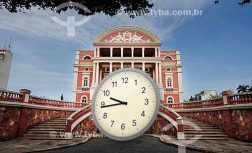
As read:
{"hour": 9, "minute": 44}
